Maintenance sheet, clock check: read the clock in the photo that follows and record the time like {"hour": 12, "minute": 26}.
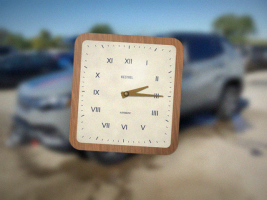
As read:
{"hour": 2, "minute": 15}
